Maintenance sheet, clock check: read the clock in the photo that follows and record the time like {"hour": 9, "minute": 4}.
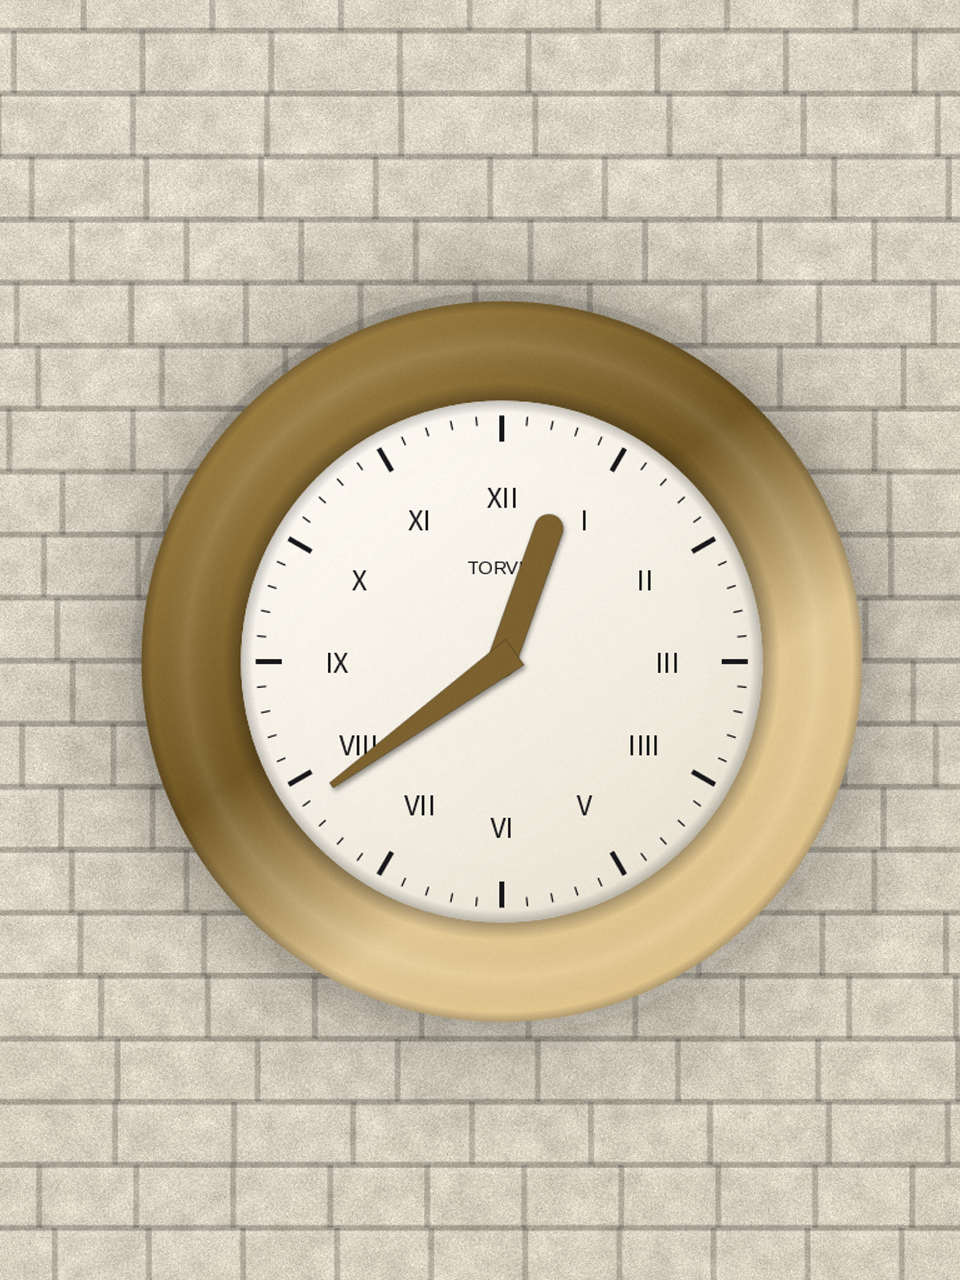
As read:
{"hour": 12, "minute": 39}
